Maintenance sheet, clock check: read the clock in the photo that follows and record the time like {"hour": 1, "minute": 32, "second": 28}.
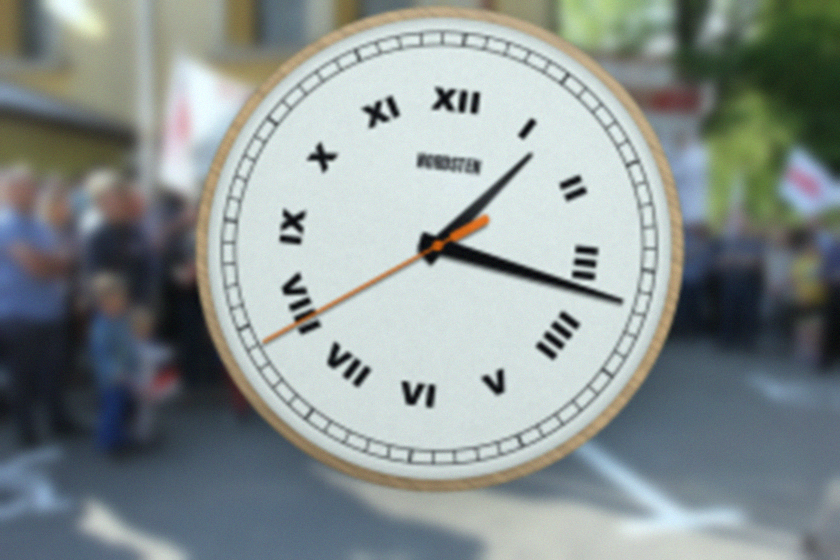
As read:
{"hour": 1, "minute": 16, "second": 39}
